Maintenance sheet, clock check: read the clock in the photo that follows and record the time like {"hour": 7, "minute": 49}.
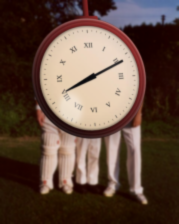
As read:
{"hour": 8, "minute": 11}
